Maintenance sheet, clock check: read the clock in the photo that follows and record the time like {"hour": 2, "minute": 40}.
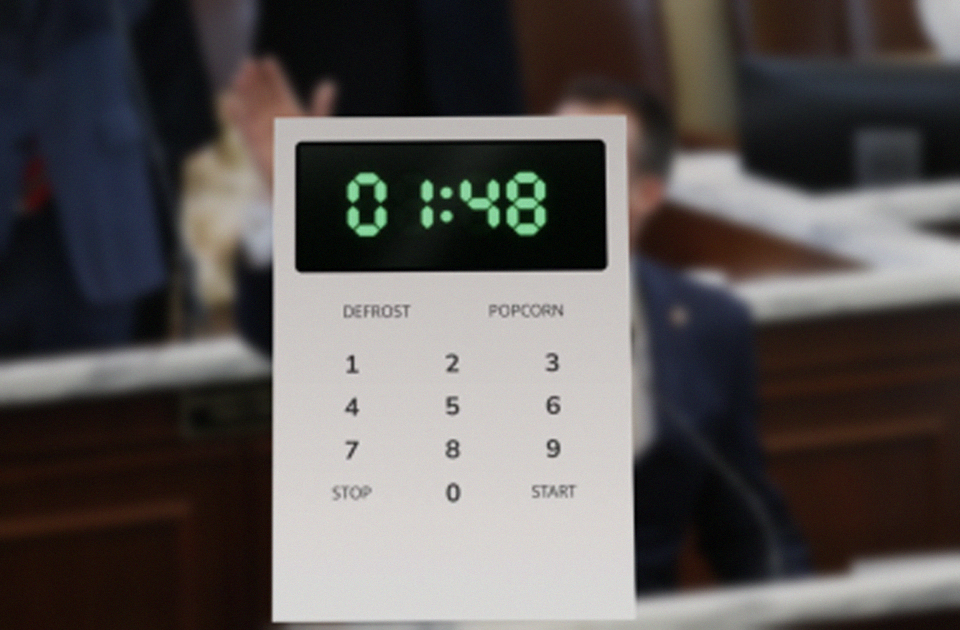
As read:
{"hour": 1, "minute": 48}
